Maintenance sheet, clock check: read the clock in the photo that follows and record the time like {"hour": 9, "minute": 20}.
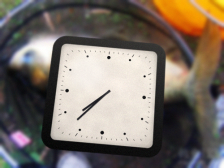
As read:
{"hour": 7, "minute": 37}
